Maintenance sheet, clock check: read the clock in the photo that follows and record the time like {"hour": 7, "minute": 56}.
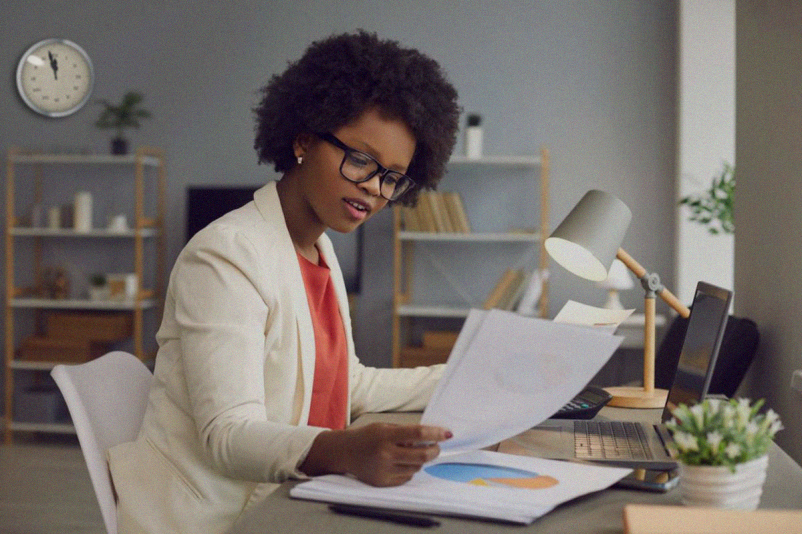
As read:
{"hour": 11, "minute": 58}
